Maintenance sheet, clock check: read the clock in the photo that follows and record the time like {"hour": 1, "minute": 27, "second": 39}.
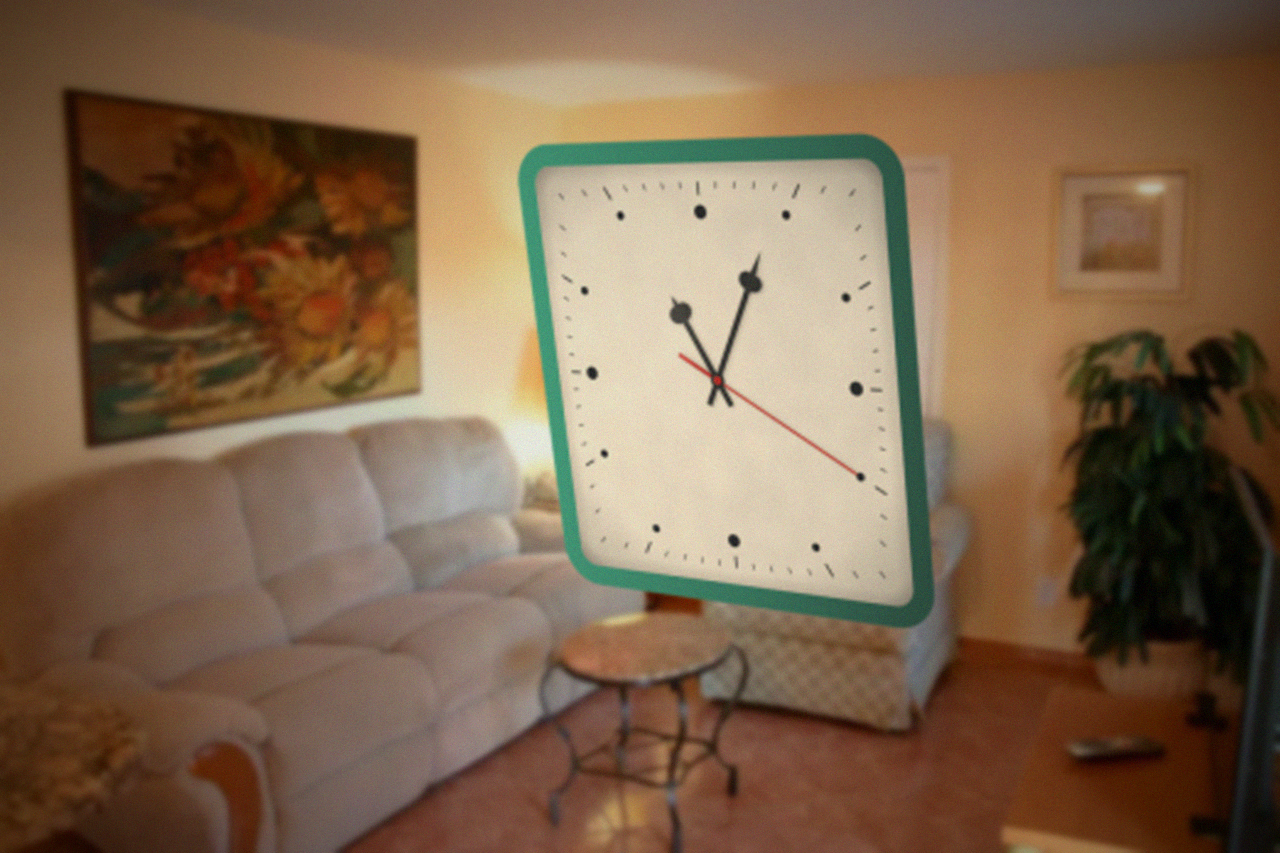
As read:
{"hour": 11, "minute": 4, "second": 20}
